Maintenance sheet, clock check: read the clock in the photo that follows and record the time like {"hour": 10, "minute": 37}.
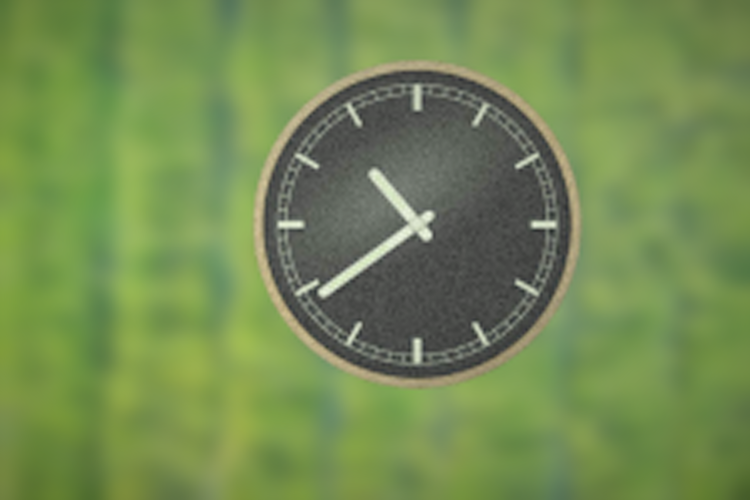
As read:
{"hour": 10, "minute": 39}
